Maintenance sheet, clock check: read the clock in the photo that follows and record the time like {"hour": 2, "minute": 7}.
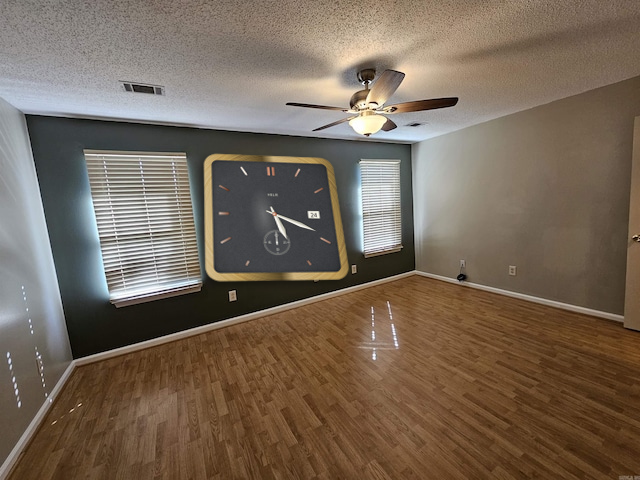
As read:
{"hour": 5, "minute": 19}
